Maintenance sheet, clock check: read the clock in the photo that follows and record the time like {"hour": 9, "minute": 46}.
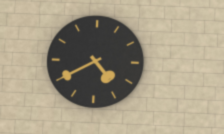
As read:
{"hour": 4, "minute": 40}
